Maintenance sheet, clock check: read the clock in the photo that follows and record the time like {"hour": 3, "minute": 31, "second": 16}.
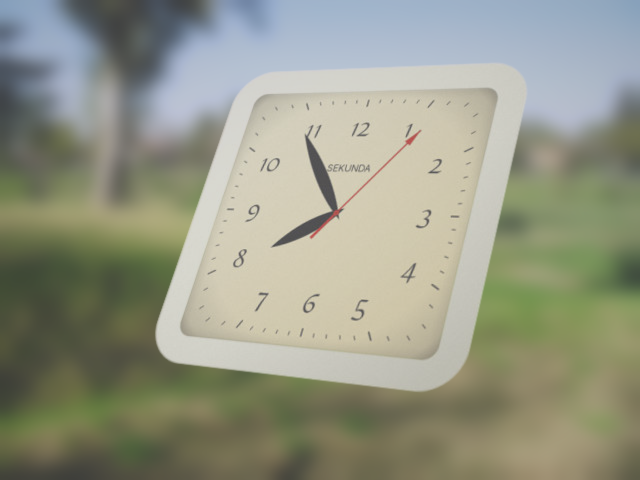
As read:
{"hour": 7, "minute": 54, "second": 6}
